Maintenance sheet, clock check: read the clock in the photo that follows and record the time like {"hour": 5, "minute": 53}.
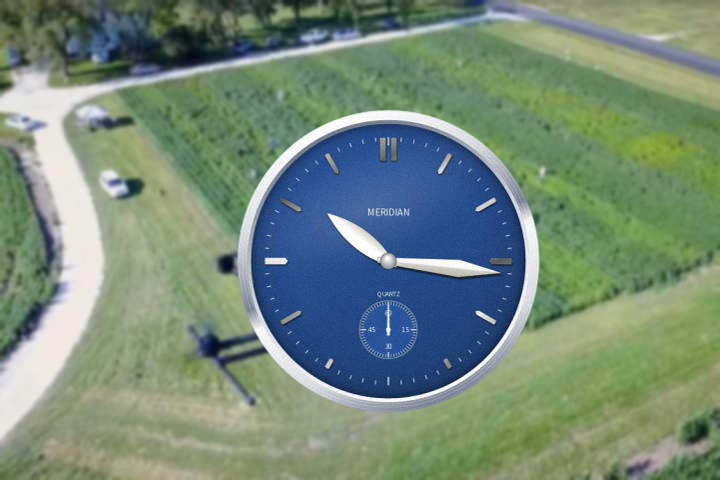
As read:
{"hour": 10, "minute": 16}
